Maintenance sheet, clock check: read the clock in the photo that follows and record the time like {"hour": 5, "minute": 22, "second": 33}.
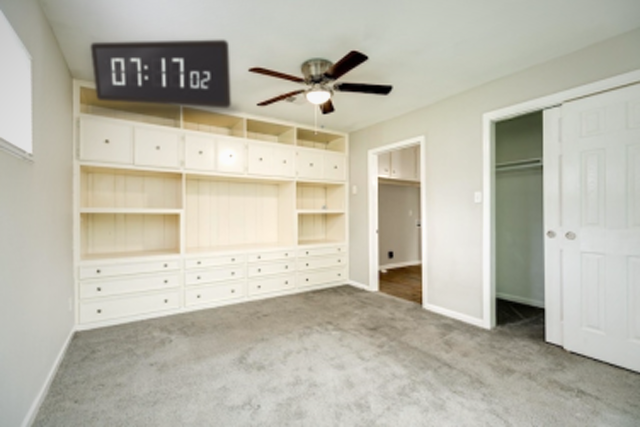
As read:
{"hour": 7, "minute": 17, "second": 2}
